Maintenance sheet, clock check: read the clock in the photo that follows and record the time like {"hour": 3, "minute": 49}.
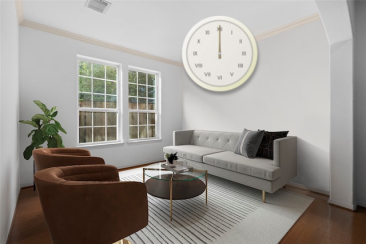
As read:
{"hour": 12, "minute": 0}
